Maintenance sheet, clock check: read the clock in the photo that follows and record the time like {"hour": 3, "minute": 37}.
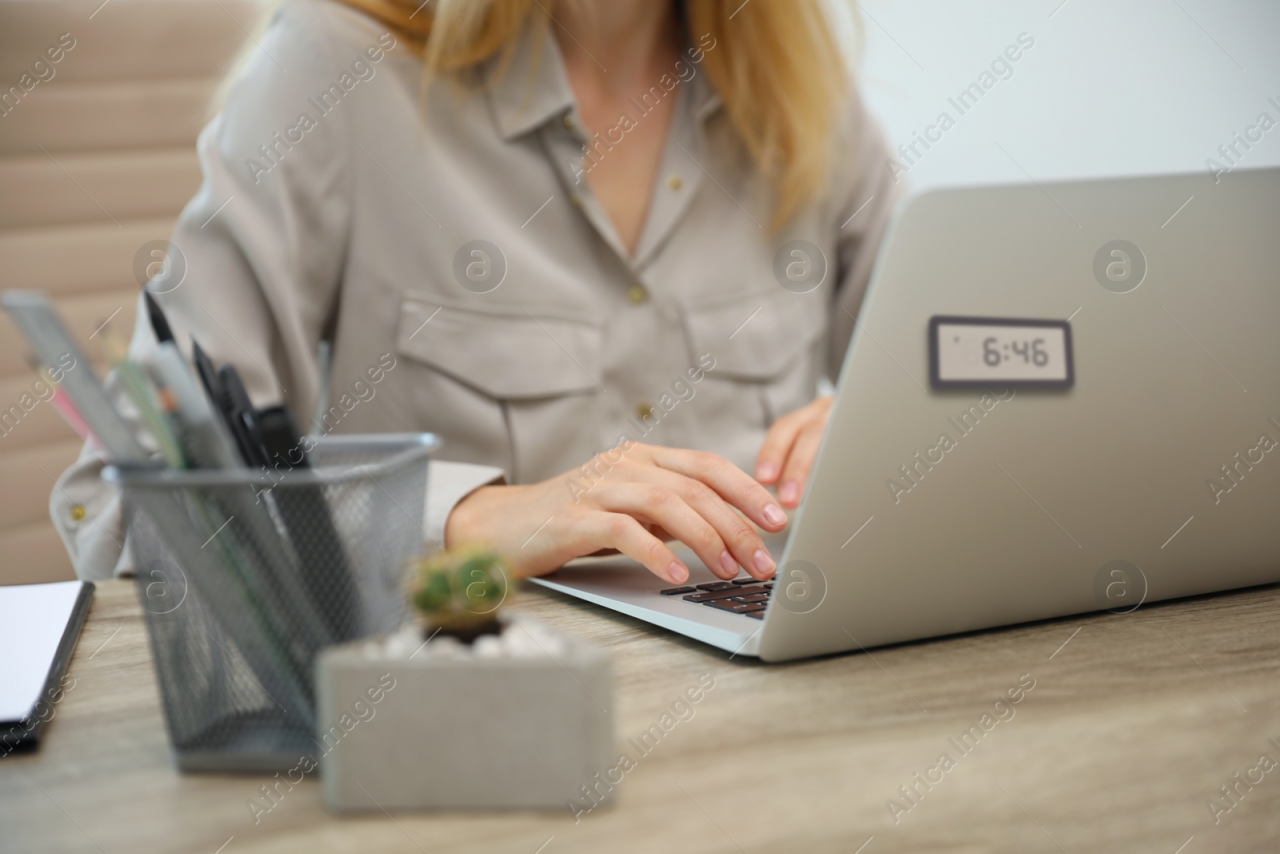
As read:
{"hour": 6, "minute": 46}
